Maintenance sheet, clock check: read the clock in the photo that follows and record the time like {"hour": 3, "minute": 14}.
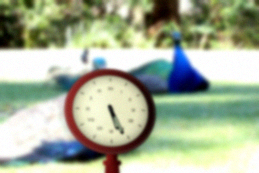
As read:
{"hour": 5, "minute": 26}
